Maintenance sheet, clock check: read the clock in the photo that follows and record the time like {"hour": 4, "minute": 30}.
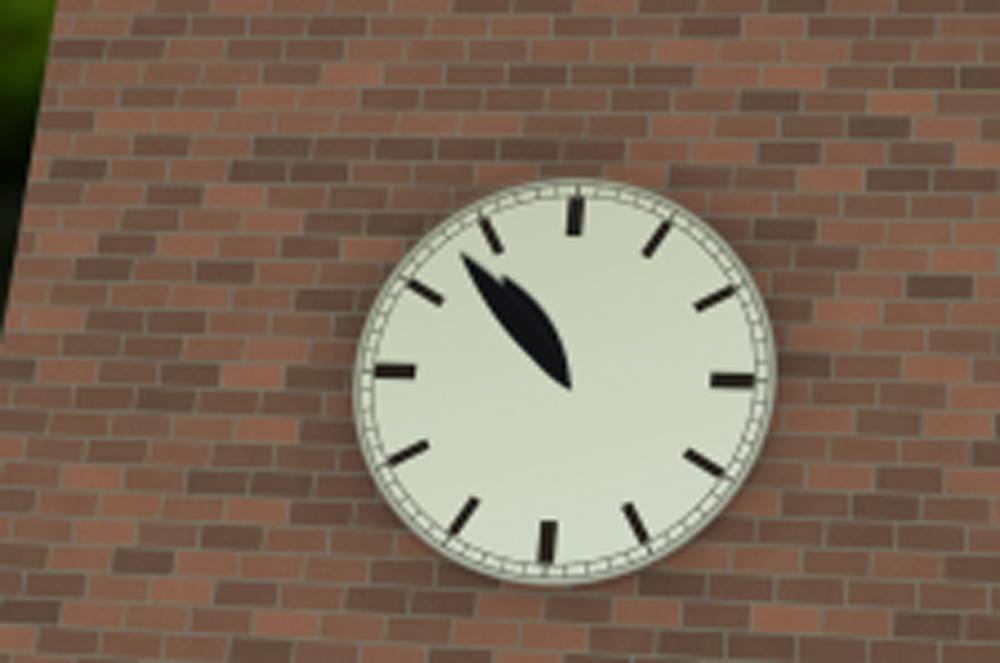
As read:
{"hour": 10, "minute": 53}
